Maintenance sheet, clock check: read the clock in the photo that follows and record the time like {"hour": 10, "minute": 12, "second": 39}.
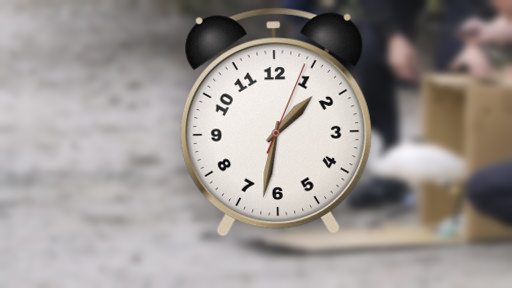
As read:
{"hour": 1, "minute": 32, "second": 4}
